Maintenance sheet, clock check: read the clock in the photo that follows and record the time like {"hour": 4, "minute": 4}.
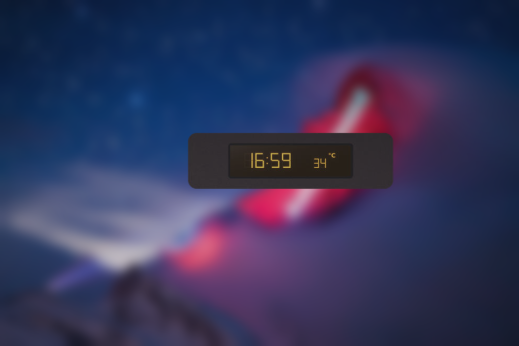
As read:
{"hour": 16, "minute": 59}
